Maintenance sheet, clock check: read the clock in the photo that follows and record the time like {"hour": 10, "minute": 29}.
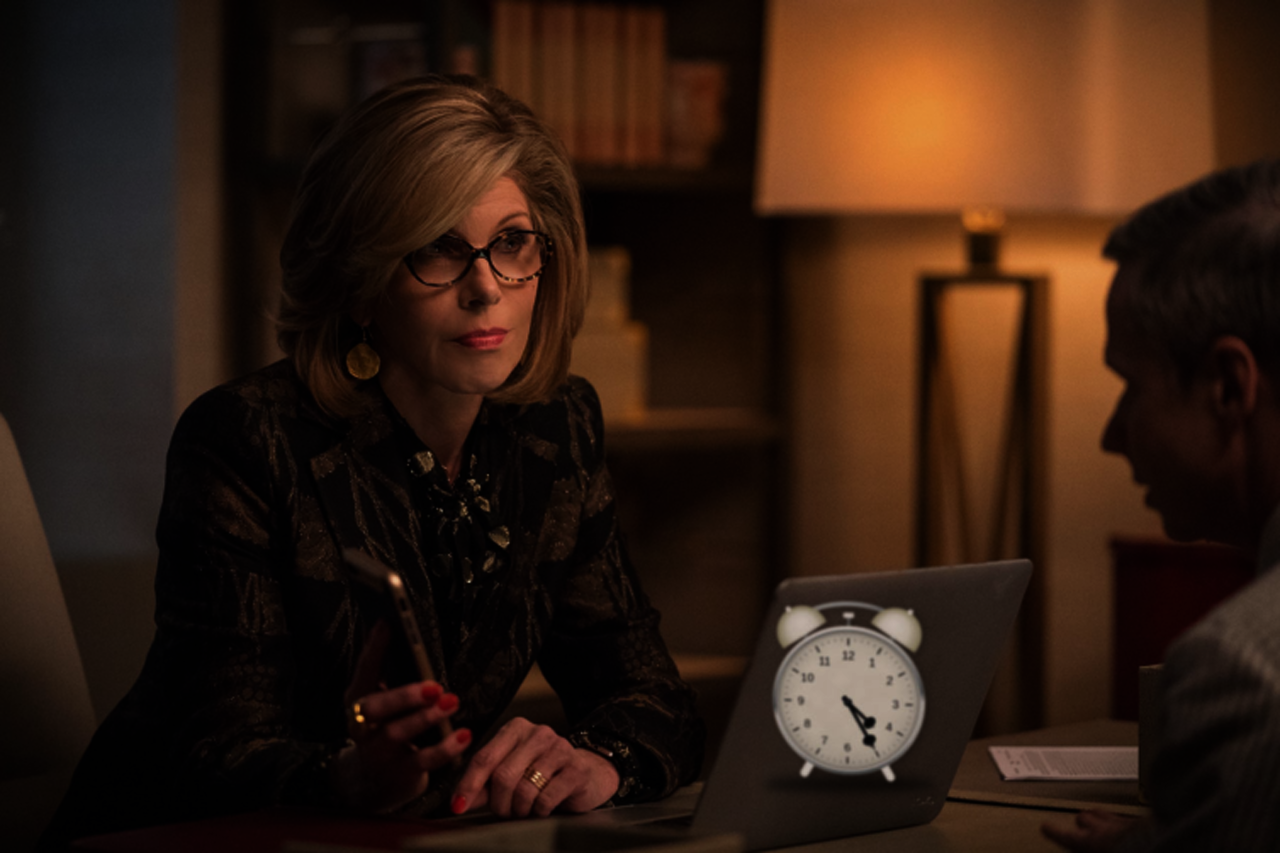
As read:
{"hour": 4, "minute": 25}
